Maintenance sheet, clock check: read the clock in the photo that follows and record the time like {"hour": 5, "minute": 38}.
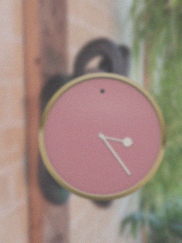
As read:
{"hour": 3, "minute": 24}
